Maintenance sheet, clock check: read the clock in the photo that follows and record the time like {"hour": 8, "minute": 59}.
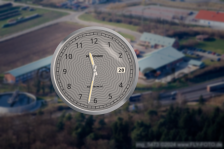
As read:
{"hour": 11, "minute": 32}
